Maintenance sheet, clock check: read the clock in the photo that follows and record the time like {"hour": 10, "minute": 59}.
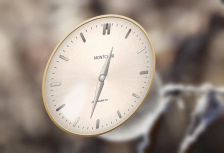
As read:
{"hour": 12, "minute": 32}
